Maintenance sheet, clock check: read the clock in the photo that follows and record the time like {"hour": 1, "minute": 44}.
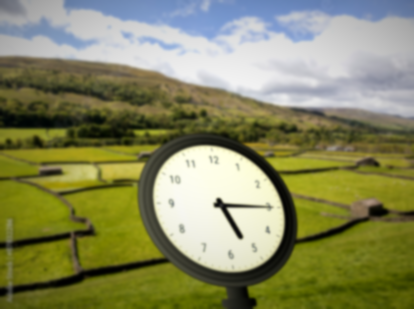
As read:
{"hour": 5, "minute": 15}
